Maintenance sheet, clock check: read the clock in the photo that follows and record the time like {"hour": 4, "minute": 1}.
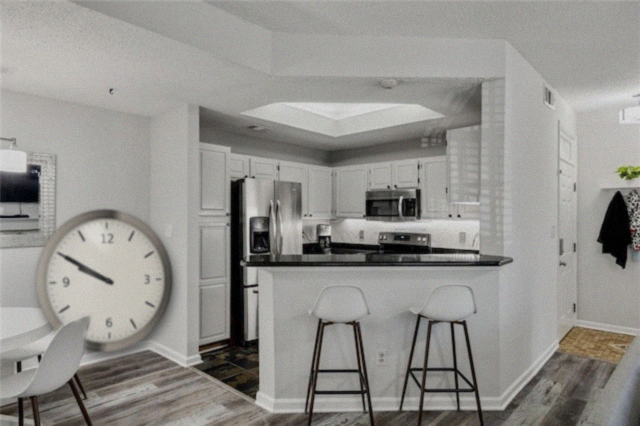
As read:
{"hour": 9, "minute": 50}
